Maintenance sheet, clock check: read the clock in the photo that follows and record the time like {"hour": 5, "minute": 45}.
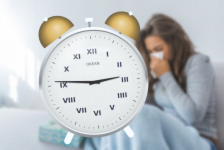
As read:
{"hour": 2, "minute": 46}
